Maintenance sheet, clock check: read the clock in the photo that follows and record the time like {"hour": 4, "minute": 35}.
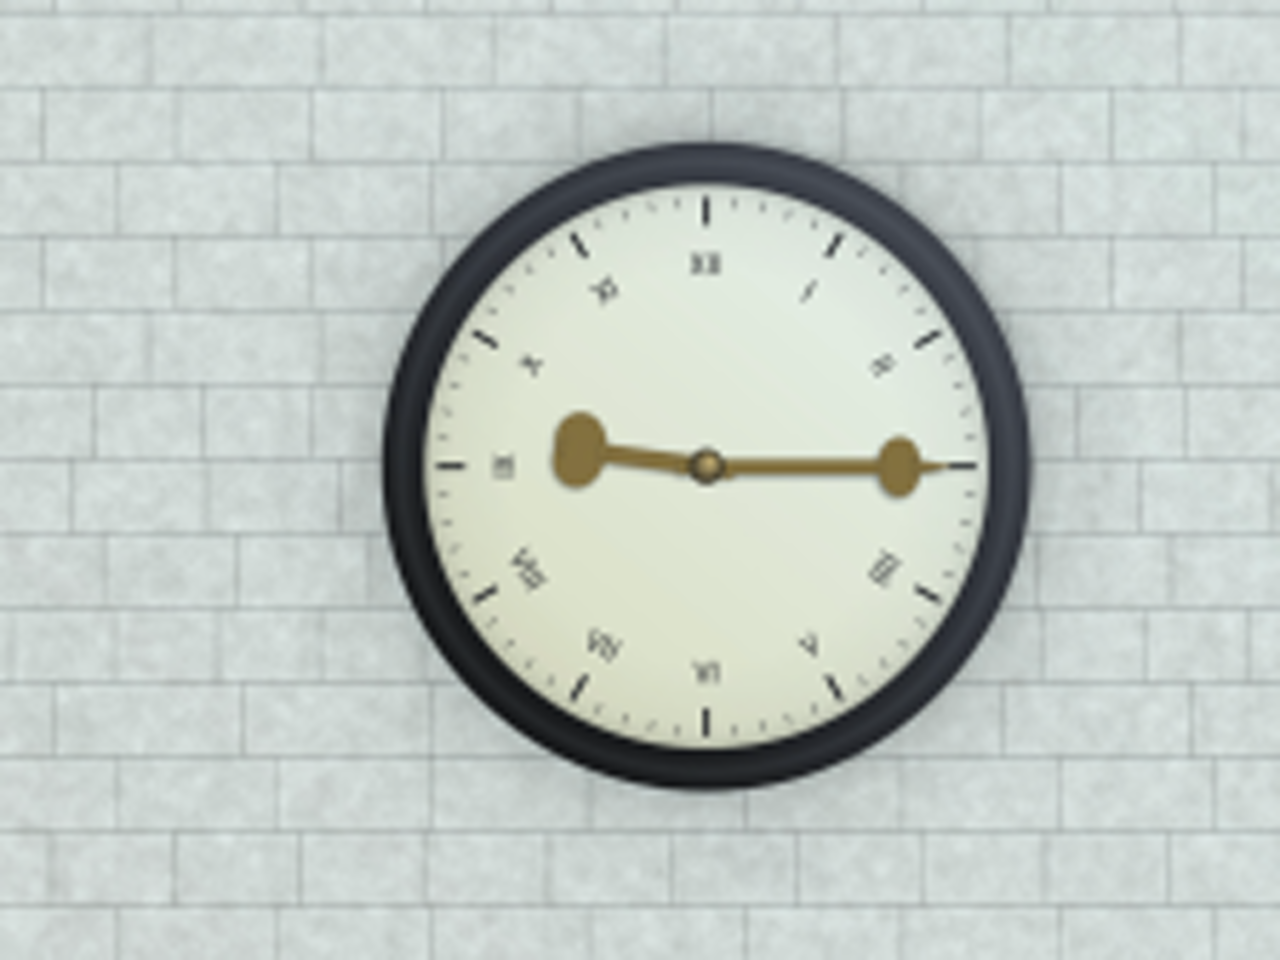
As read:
{"hour": 9, "minute": 15}
